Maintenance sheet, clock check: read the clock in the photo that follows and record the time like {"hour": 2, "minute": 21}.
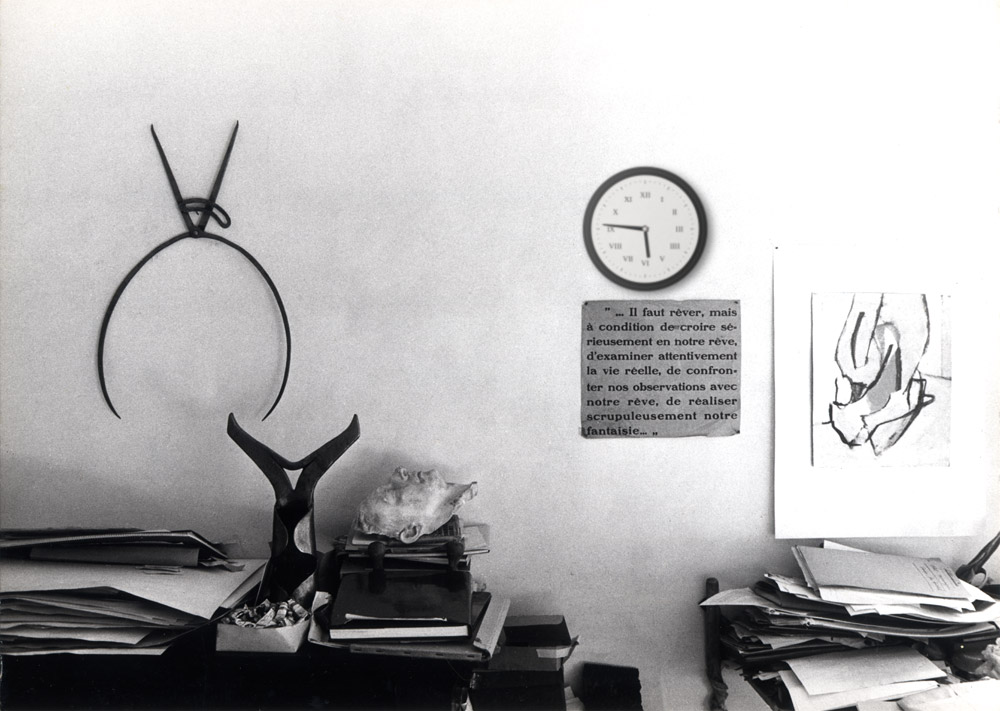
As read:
{"hour": 5, "minute": 46}
